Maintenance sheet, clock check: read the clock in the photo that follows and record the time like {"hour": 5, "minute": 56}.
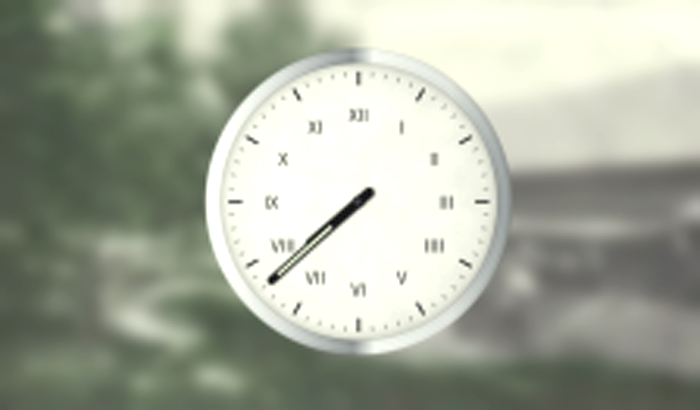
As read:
{"hour": 7, "minute": 38}
